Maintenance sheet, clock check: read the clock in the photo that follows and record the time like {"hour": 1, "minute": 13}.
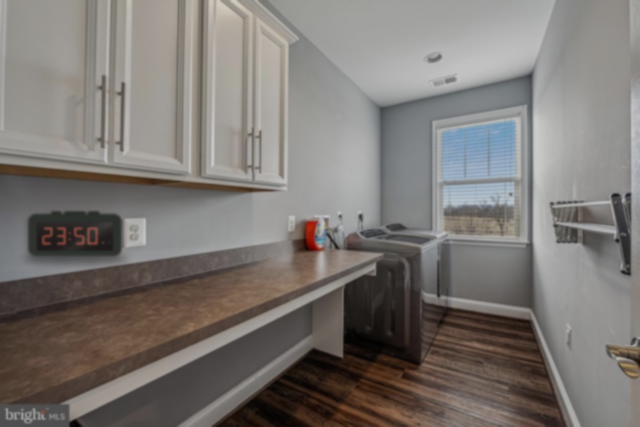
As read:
{"hour": 23, "minute": 50}
